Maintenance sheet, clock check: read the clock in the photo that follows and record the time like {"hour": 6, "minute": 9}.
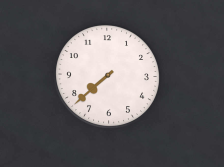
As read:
{"hour": 7, "minute": 38}
